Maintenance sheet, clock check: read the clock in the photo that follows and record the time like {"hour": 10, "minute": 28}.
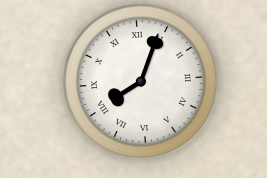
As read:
{"hour": 8, "minute": 4}
